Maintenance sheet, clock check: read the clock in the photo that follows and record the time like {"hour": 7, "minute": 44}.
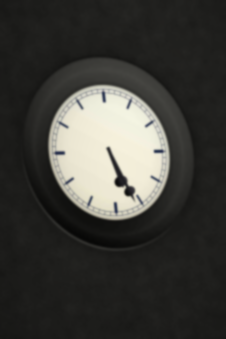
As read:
{"hour": 5, "minute": 26}
